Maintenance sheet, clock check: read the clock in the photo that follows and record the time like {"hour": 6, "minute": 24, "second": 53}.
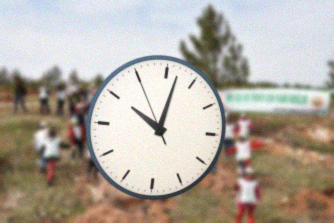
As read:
{"hour": 10, "minute": 1, "second": 55}
